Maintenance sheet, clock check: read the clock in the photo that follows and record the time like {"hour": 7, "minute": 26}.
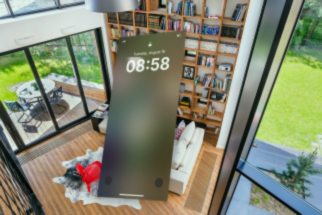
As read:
{"hour": 8, "minute": 58}
